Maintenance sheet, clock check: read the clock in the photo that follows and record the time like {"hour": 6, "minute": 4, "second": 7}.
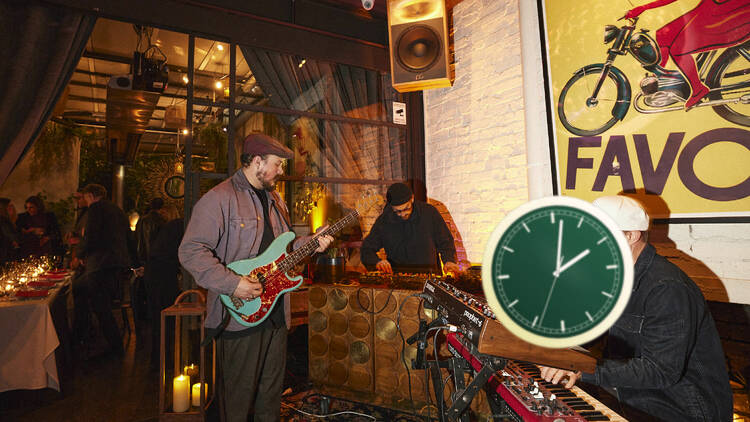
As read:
{"hour": 2, "minute": 1, "second": 34}
